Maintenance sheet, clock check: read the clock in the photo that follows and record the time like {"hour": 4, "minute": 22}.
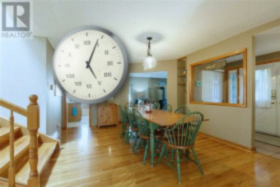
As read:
{"hour": 5, "minute": 4}
